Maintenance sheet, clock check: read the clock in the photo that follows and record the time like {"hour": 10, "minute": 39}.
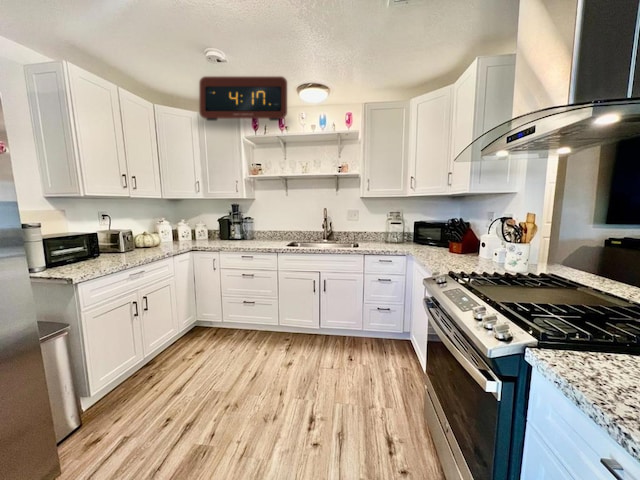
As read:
{"hour": 4, "minute": 17}
